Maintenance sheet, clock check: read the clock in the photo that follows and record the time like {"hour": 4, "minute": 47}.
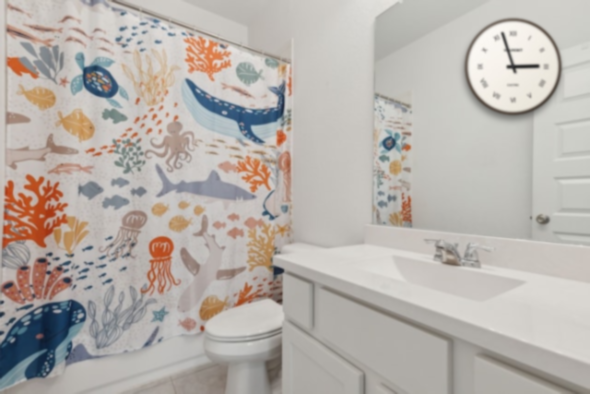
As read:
{"hour": 2, "minute": 57}
